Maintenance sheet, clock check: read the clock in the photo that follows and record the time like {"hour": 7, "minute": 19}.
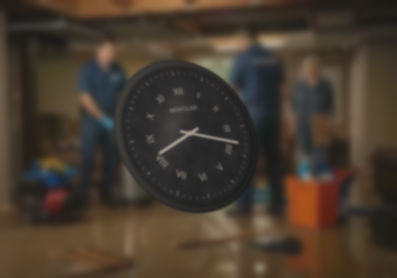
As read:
{"hour": 8, "minute": 18}
